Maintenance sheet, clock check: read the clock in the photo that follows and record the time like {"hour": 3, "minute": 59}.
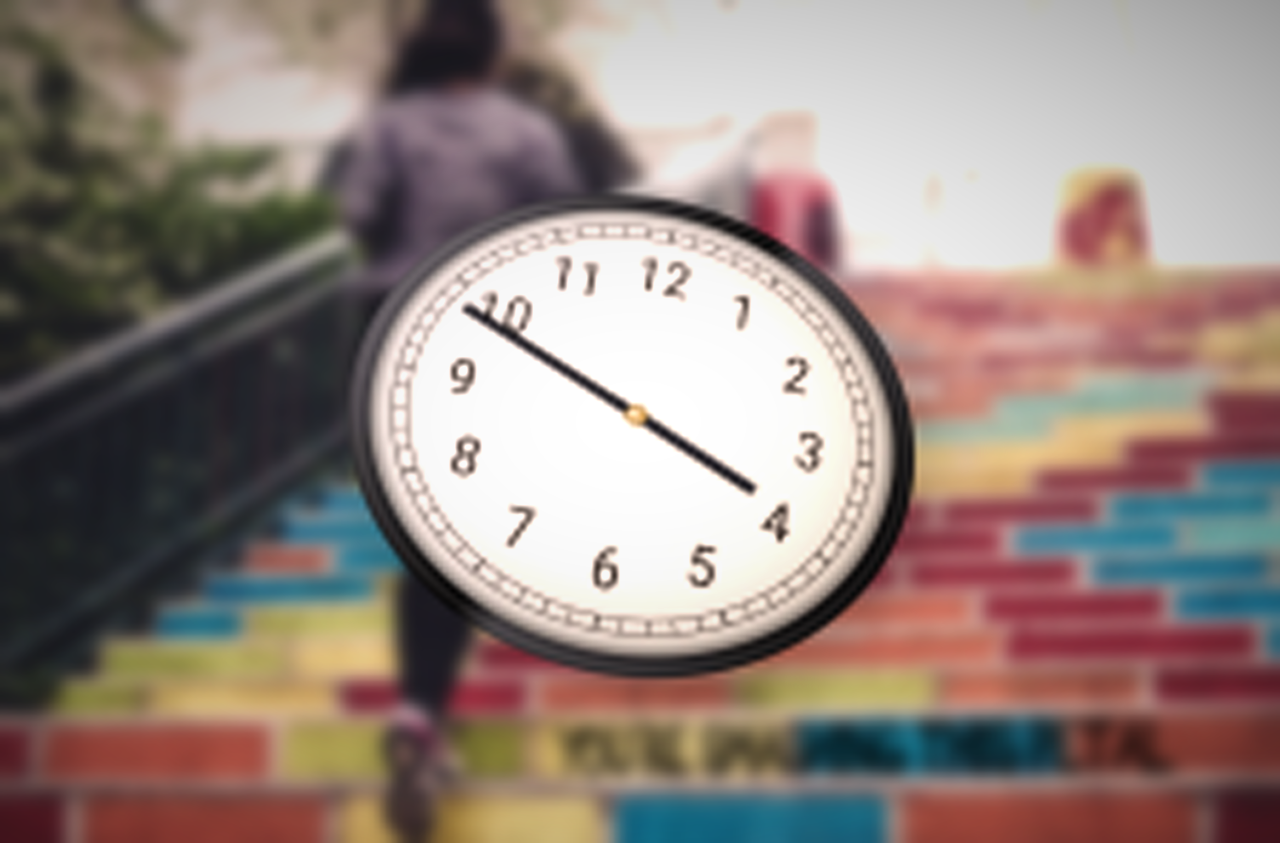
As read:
{"hour": 3, "minute": 49}
